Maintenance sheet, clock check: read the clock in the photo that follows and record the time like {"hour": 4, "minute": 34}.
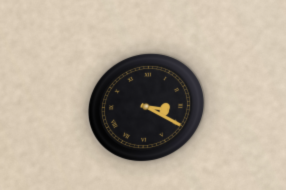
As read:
{"hour": 3, "minute": 20}
